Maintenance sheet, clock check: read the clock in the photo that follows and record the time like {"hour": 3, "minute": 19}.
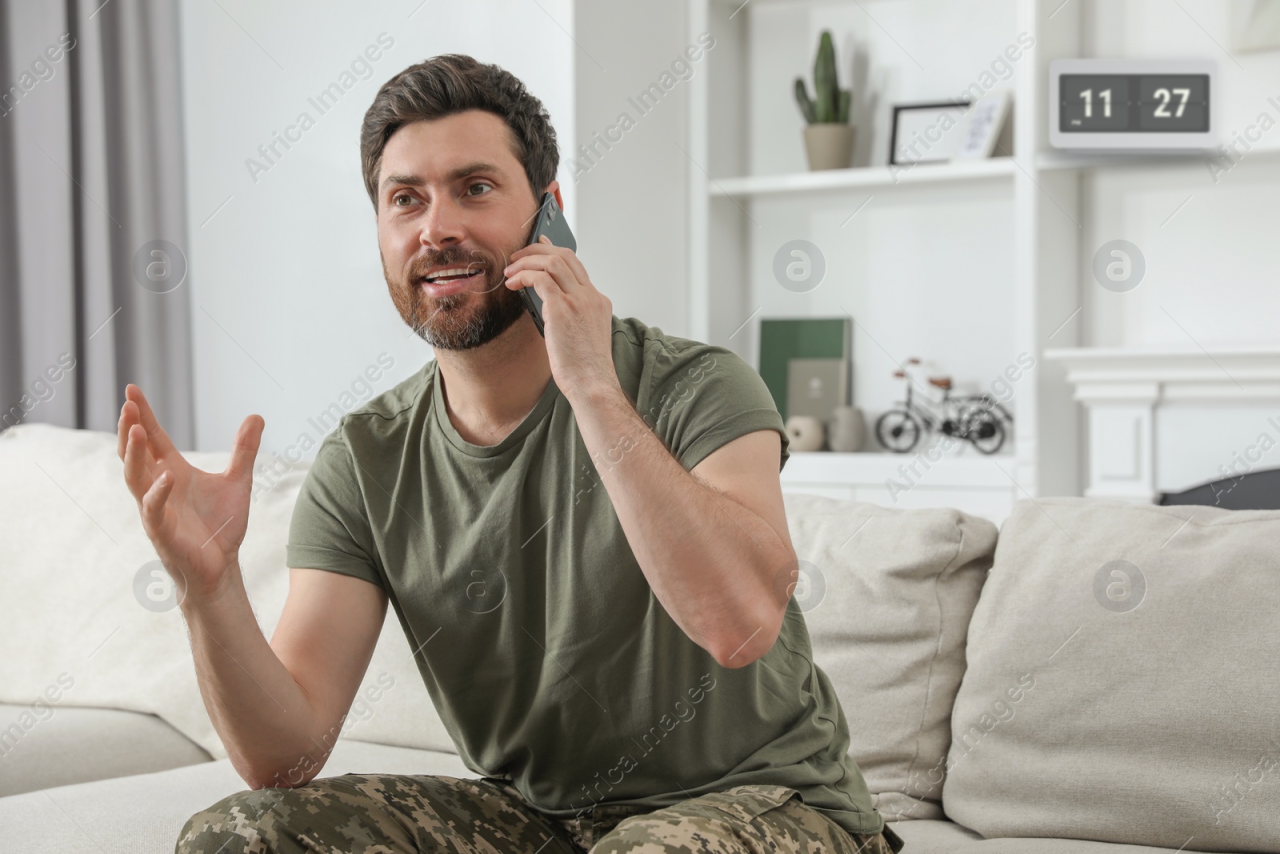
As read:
{"hour": 11, "minute": 27}
